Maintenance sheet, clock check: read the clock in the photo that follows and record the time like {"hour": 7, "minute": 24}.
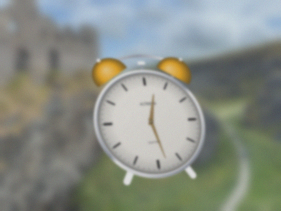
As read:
{"hour": 12, "minute": 28}
